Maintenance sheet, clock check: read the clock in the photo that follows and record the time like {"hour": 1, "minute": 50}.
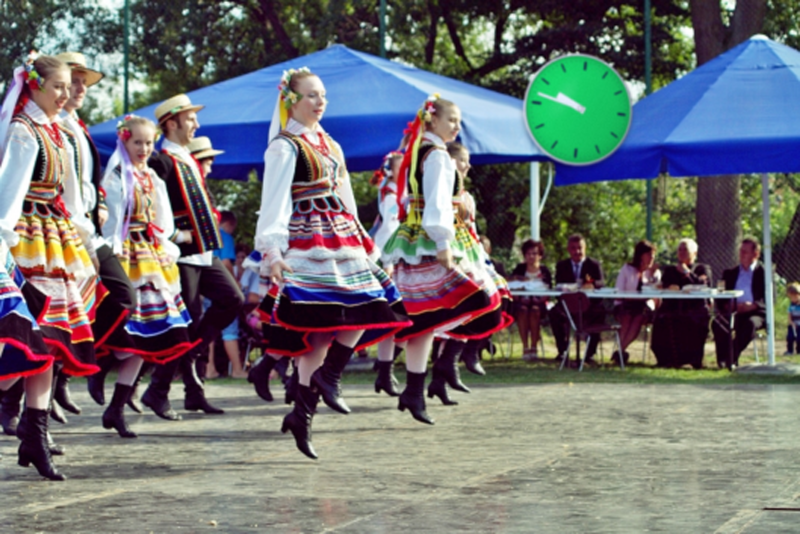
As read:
{"hour": 9, "minute": 47}
